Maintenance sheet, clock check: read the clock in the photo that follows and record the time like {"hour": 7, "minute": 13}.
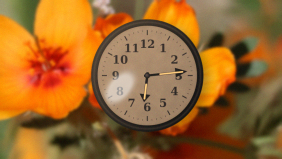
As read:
{"hour": 6, "minute": 14}
